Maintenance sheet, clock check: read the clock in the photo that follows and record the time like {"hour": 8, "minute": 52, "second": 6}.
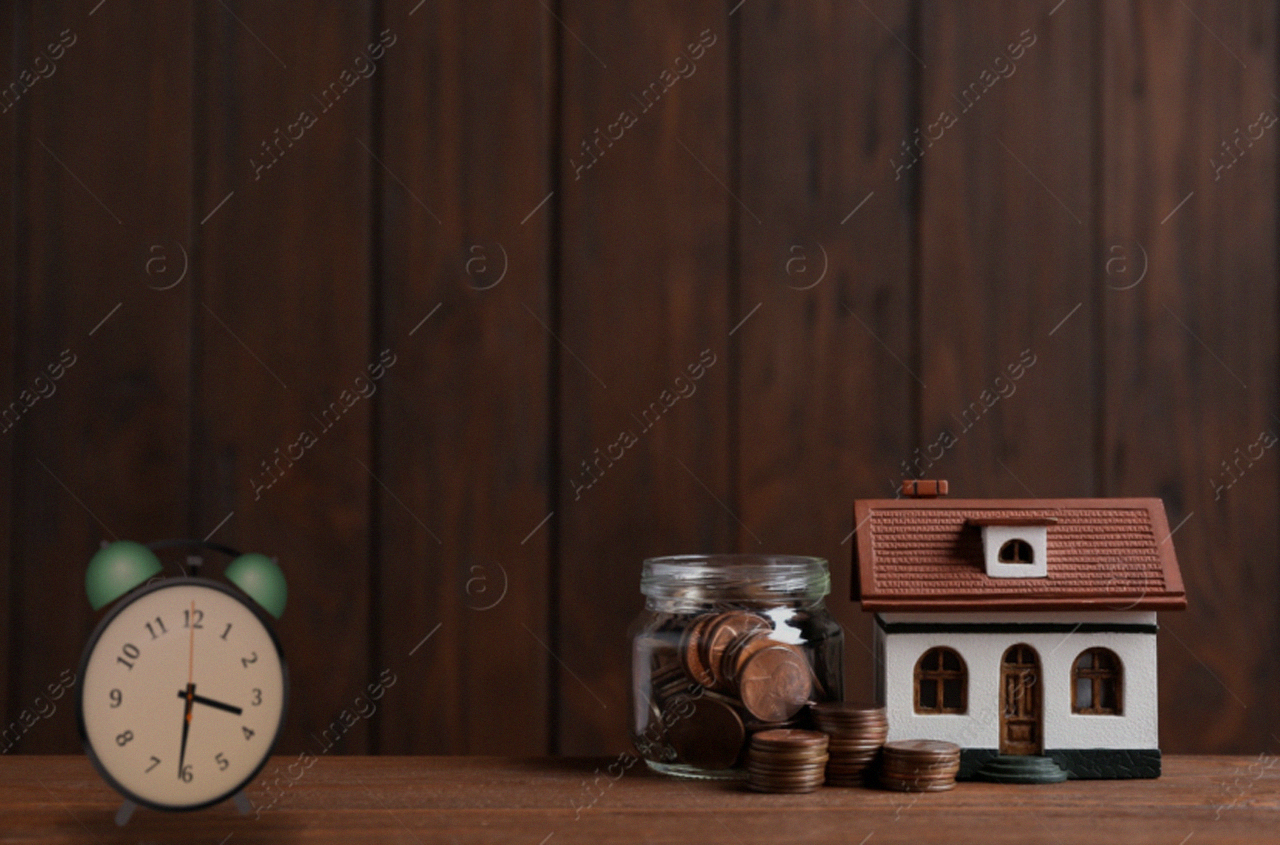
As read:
{"hour": 3, "minute": 31, "second": 0}
